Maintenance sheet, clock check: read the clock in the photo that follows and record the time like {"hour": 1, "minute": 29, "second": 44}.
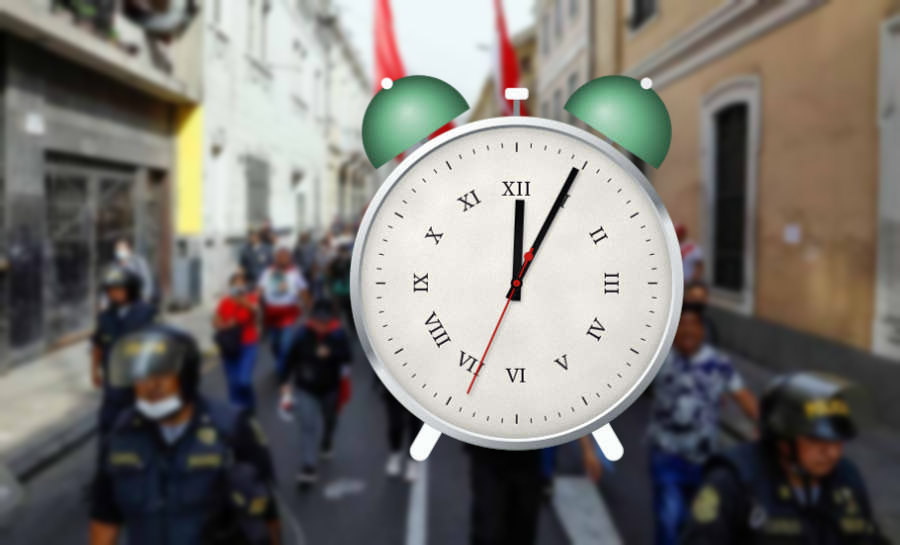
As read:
{"hour": 12, "minute": 4, "second": 34}
